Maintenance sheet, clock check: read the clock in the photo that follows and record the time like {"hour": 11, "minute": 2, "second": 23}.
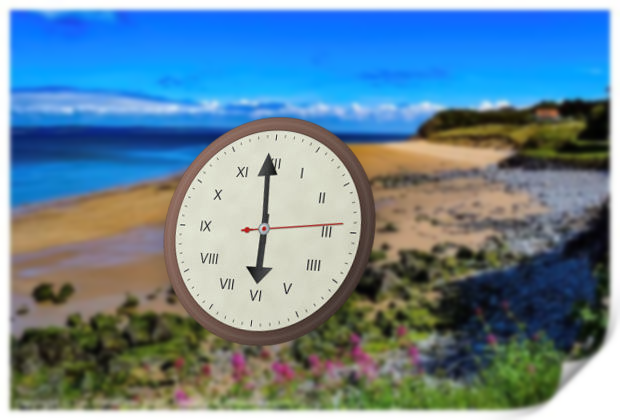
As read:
{"hour": 5, "minute": 59, "second": 14}
